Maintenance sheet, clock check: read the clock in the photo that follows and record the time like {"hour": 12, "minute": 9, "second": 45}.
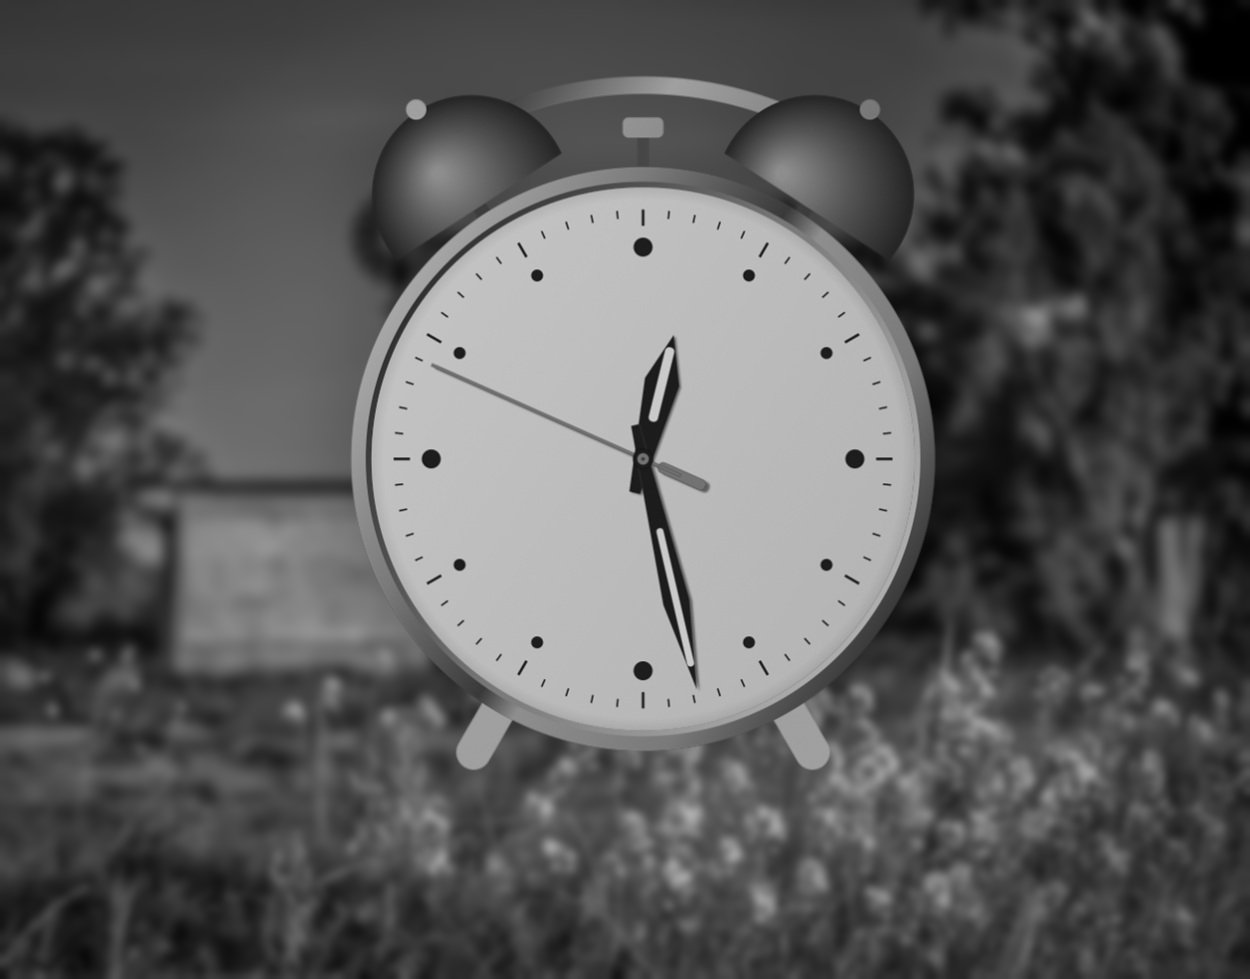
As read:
{"hour": 12, "minute": 27, "second": 49}
